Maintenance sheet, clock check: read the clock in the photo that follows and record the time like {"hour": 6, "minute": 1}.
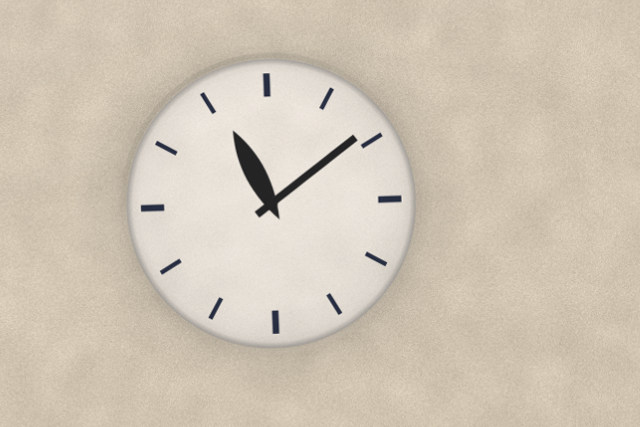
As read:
{"hour": 11, "minute": 9}
